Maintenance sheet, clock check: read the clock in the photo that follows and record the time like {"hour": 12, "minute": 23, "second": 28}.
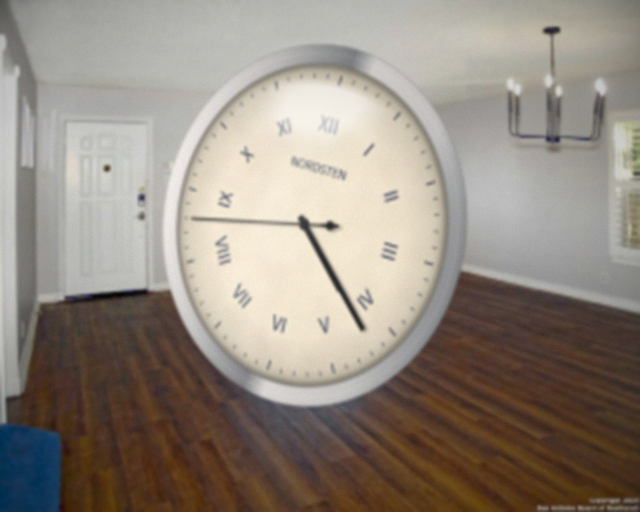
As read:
{"hour": 4, "minute": 21, "second": 43}
